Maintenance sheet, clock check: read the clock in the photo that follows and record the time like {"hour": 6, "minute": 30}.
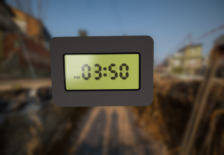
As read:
{"hour": 3, "minute": 50}
